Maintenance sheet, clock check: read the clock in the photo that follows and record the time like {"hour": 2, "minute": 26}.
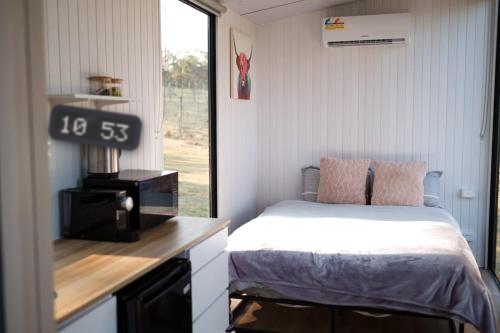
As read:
{"hour": 10, "minute": 53}
